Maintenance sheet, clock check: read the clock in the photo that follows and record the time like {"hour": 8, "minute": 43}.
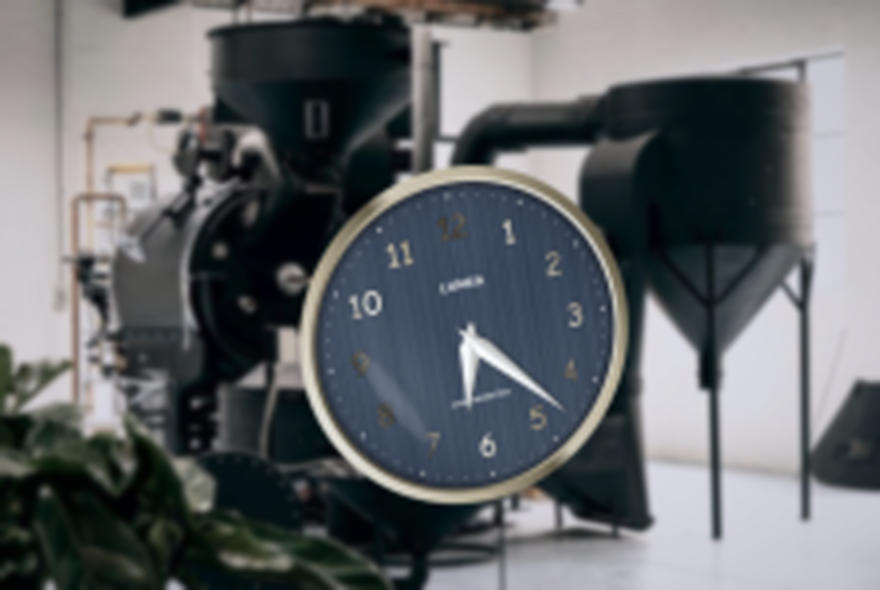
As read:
{"hour": 6, "minute": 23}
